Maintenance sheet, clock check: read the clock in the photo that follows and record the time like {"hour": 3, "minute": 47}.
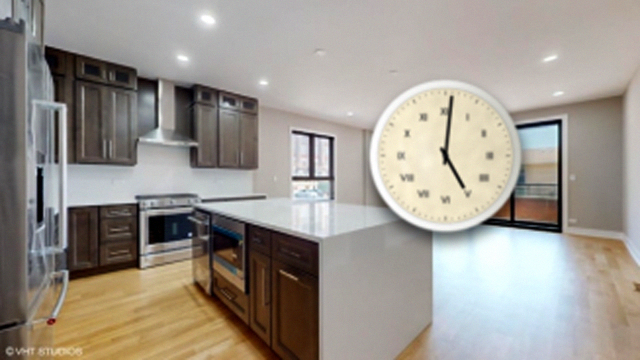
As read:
{"hour": 5, "minute": 1}
